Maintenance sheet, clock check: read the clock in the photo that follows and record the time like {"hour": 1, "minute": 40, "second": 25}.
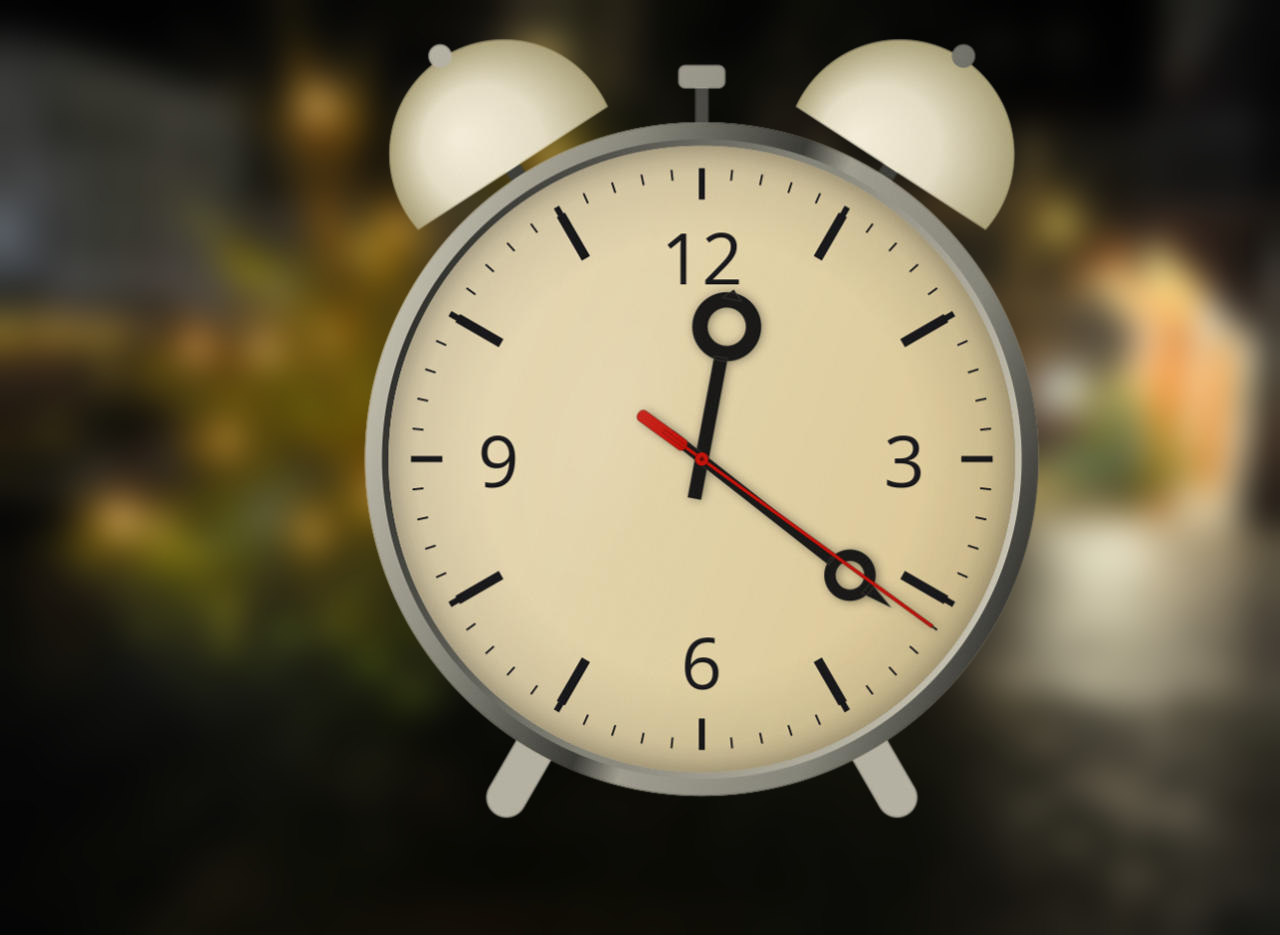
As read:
{"hour": 12, "minute": 21, "second": 21}
